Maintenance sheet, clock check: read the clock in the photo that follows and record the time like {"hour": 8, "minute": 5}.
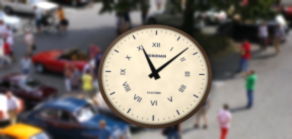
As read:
{"hour": 11, "minute": 8}
